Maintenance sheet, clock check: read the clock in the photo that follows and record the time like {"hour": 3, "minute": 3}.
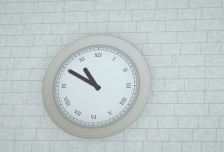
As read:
{"hour": 10, "minute": 50}
